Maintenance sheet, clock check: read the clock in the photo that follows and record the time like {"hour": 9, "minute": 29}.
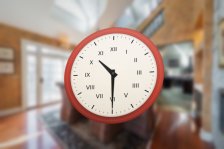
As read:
{"hour": 10, "minute": 30}
